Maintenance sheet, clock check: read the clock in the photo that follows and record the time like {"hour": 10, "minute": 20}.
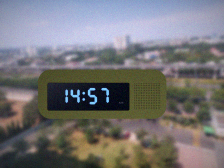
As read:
{"hour": 14, "minute": 57}
